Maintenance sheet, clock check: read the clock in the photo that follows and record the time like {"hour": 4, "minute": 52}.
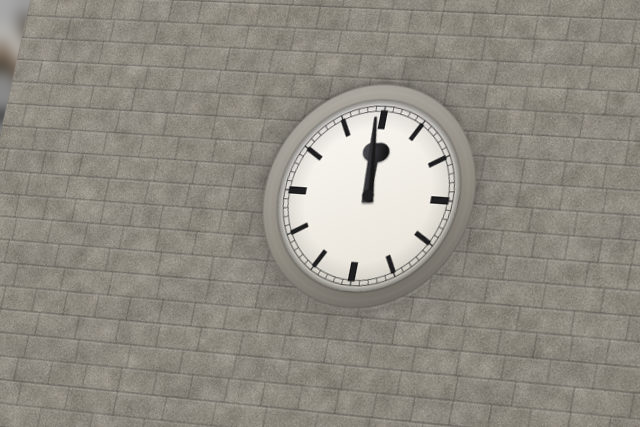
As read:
{"hour": 11, "minute": 59}
